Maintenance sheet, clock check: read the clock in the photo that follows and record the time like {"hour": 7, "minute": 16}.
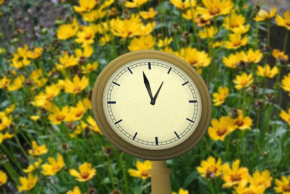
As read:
{"hour": 12, "minute": 58}
